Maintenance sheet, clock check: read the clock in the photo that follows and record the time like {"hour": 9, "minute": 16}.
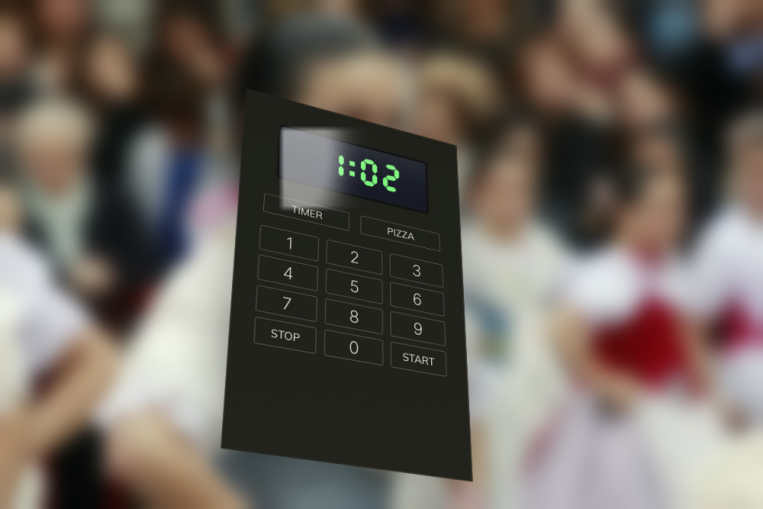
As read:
{"hour": 1, "minute": 2}
